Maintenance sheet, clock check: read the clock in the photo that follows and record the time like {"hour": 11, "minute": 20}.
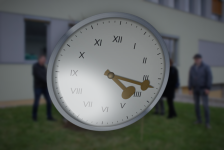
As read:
{"hour": 4, "minute": 17}
